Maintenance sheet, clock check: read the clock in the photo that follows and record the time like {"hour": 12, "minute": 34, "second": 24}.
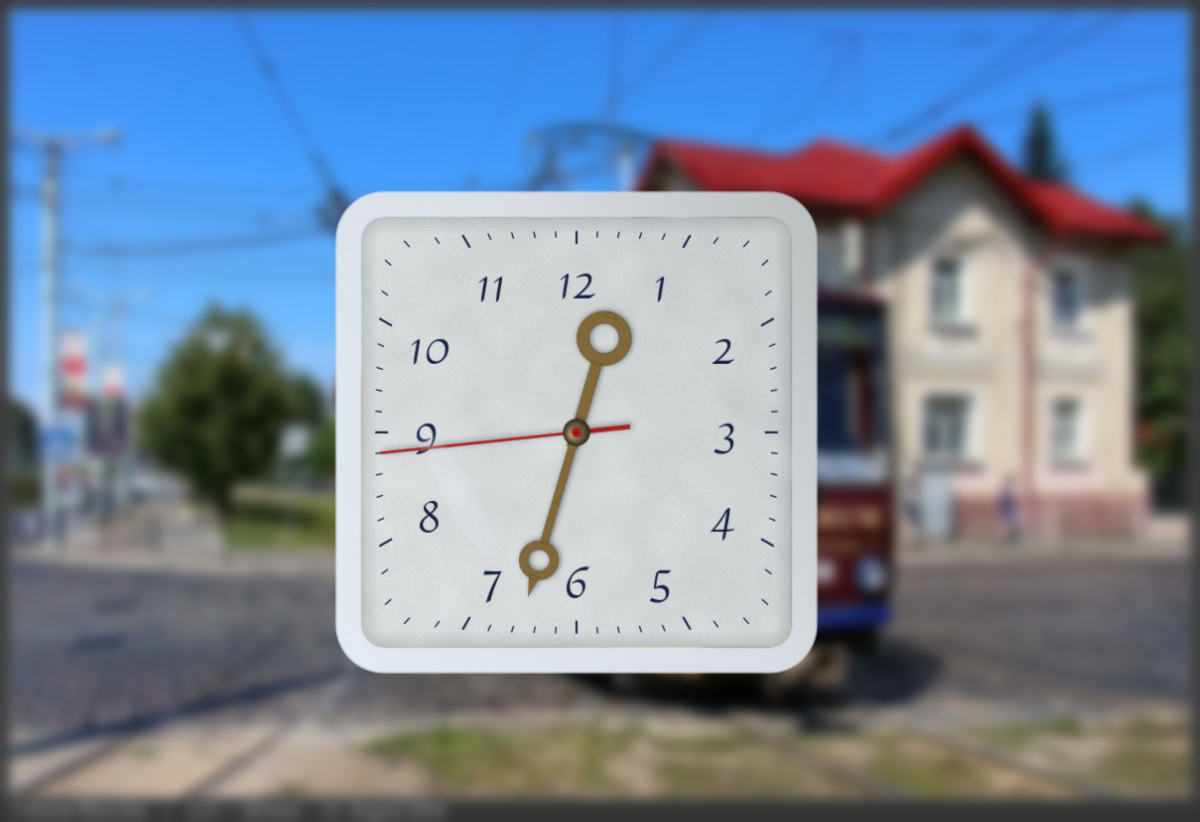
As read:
{"hour": 12, "minute": 32, "second": 44}
